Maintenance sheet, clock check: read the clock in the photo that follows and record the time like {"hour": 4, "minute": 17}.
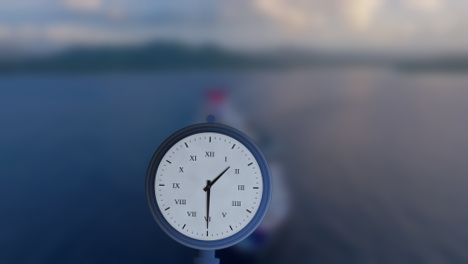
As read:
{"hour": 1, "minute": 30}
